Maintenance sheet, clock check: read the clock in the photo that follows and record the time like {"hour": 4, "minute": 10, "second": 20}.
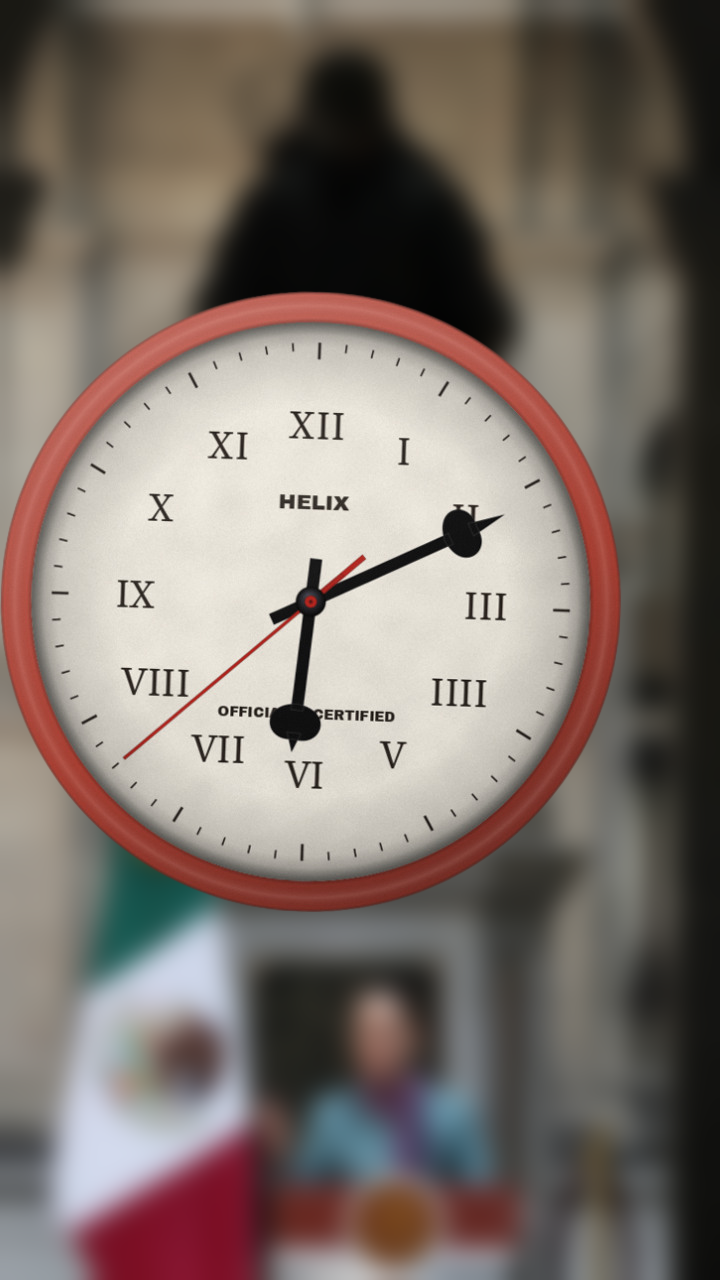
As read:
{"hour": 6, "minute": 10, "second": 38}
